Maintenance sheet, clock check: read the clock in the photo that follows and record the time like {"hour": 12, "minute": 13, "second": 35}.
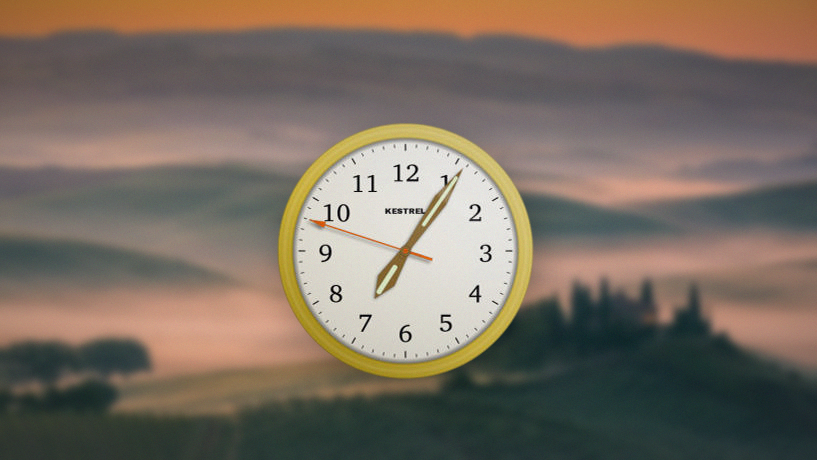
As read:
{"hour": 7, "minute": 5, "second": 48}
